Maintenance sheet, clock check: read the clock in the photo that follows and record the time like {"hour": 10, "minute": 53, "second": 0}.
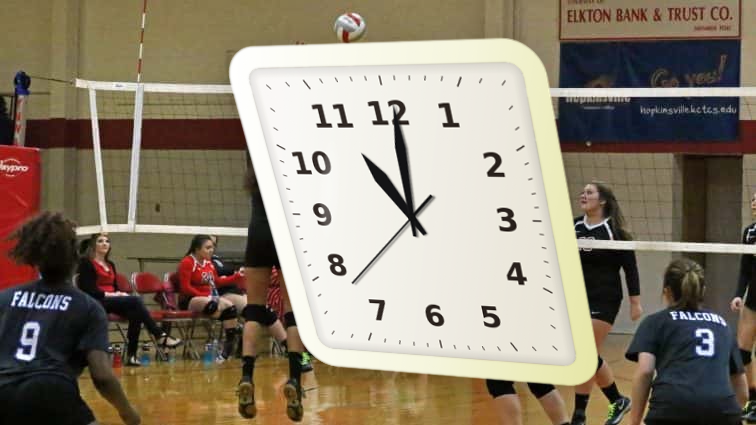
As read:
{"hour": 11, "minute": 0, "second": 38}
